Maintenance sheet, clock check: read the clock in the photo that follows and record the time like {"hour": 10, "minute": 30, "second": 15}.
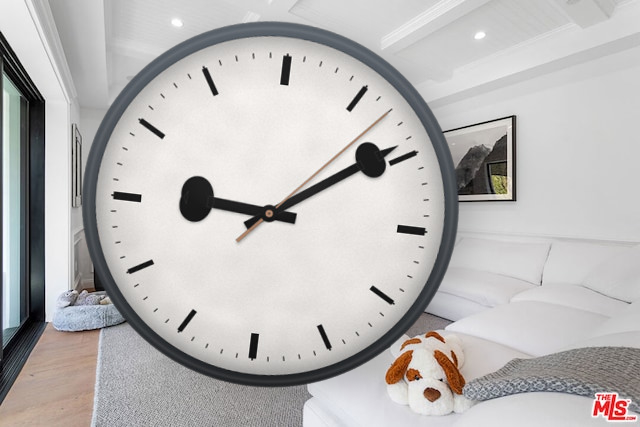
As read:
{"hour": 9, "minute": 9, "second": 7}
